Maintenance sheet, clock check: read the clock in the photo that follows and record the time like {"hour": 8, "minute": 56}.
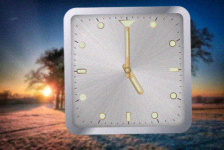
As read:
{"hour": 5, "minute": 0}
